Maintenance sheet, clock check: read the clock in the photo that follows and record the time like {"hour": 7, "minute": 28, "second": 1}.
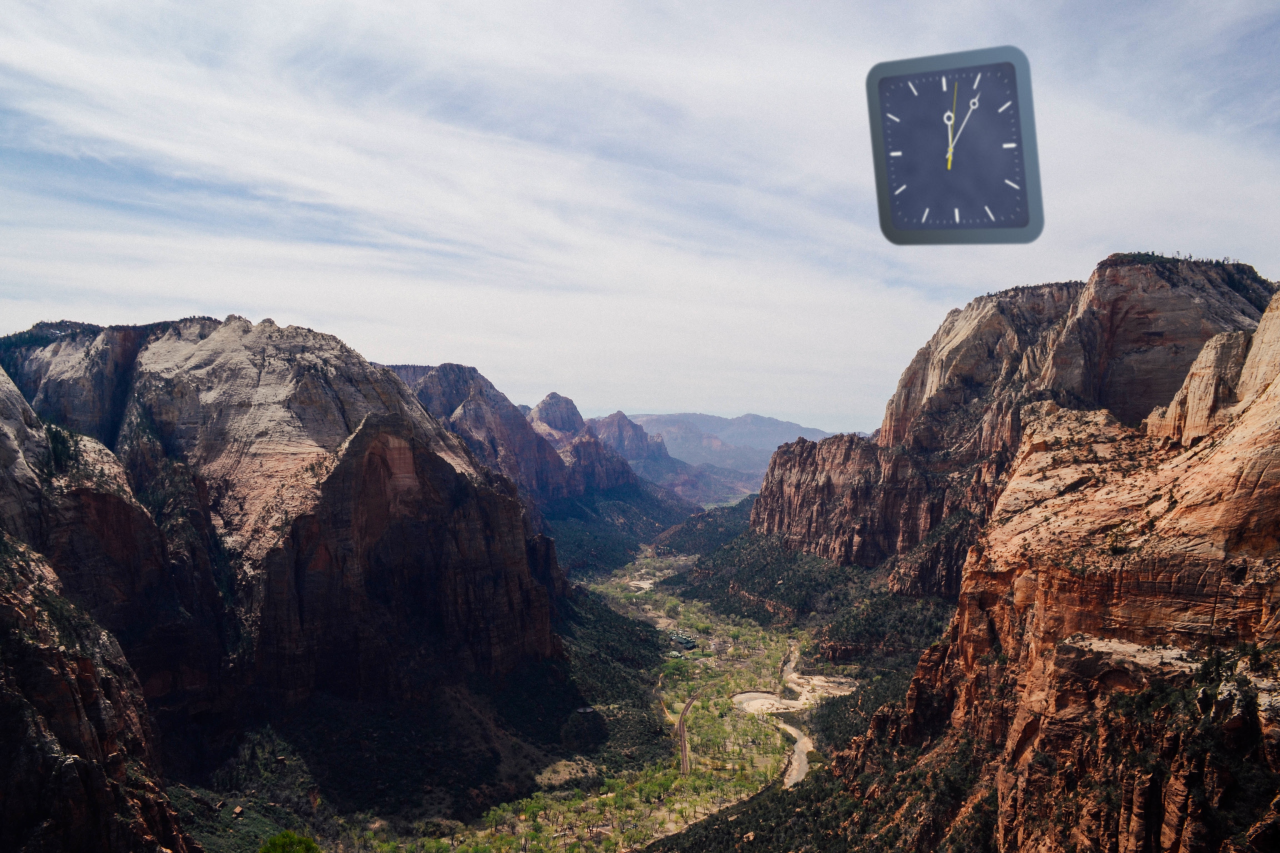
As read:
{"hour": 12, "minute": 6, "second": 2}
